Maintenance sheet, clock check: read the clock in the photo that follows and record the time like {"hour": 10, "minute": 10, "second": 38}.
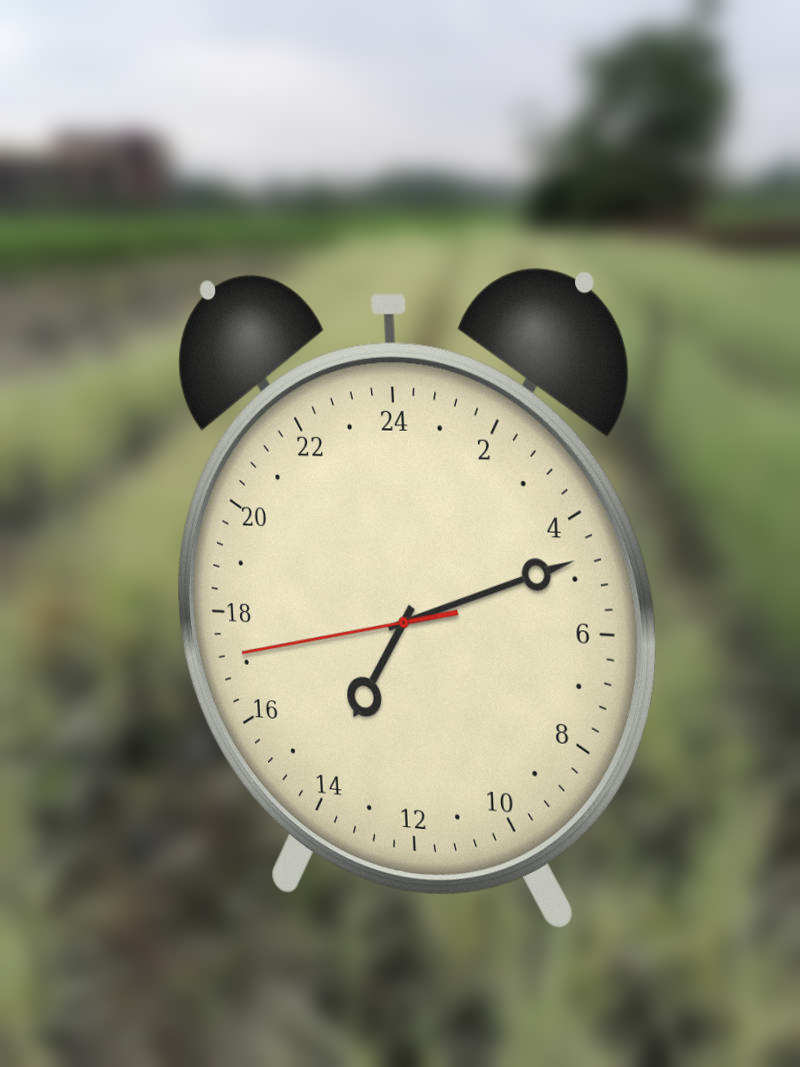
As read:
{"hour": 14, "minute": 11, "second": 43}
